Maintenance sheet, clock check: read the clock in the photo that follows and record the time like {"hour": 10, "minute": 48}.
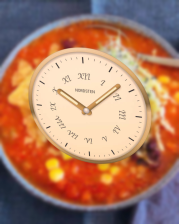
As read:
{"hour": 10, "minute": 8}
